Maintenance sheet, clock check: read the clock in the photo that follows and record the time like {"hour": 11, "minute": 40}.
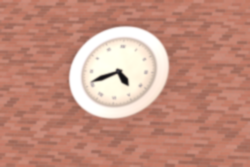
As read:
{"hour": 4, "minute": 41}
